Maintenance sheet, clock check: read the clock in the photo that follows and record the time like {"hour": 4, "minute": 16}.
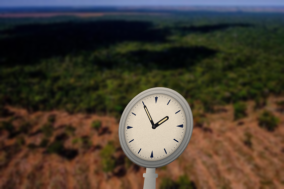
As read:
{"hour": 1, "minute": 55}
